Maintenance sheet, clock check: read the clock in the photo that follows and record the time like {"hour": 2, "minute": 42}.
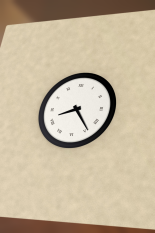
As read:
{"hour": 8, "minute": 24}
